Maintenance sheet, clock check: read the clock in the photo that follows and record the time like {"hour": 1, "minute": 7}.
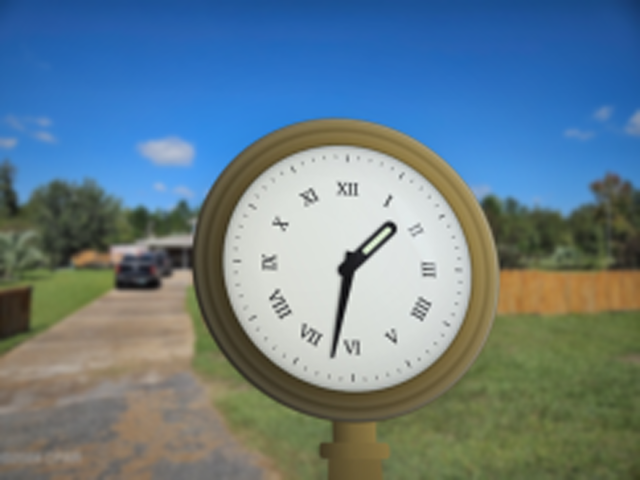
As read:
{"hour": 1, "minute": 32}
